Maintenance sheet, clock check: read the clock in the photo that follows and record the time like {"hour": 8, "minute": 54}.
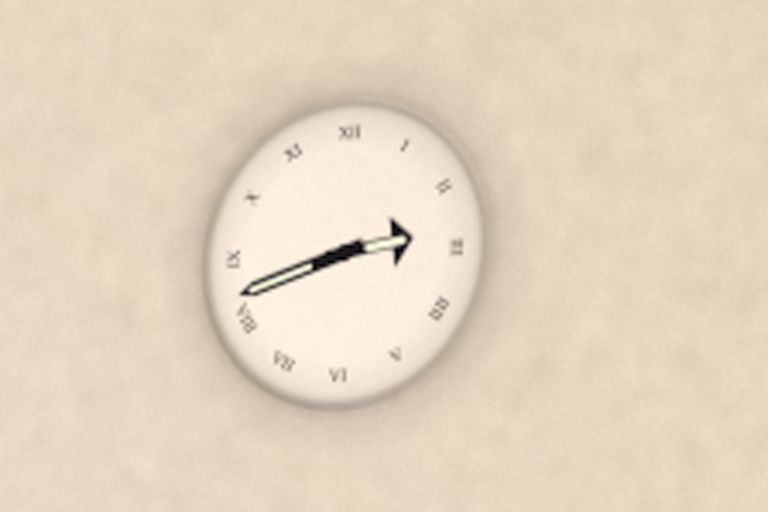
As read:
{"hour": 2, "minute": 42}
